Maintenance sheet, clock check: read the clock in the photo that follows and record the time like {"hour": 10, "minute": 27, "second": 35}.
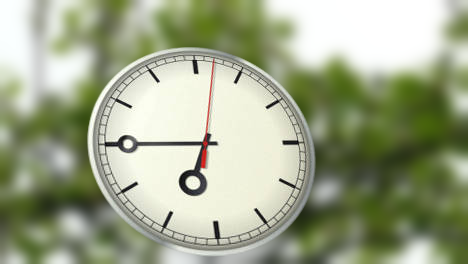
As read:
{"hour": 6, "minute": 45, "second": 2}
